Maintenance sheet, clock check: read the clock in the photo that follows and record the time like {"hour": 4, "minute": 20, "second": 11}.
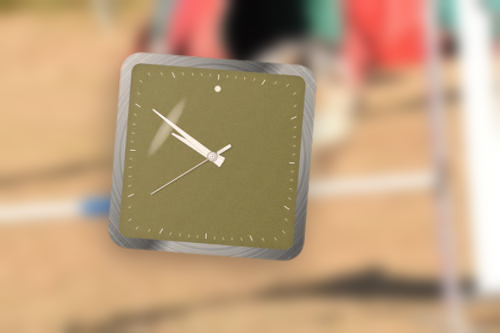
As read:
{"hour": 9, "minute": 50, "second": 39}
